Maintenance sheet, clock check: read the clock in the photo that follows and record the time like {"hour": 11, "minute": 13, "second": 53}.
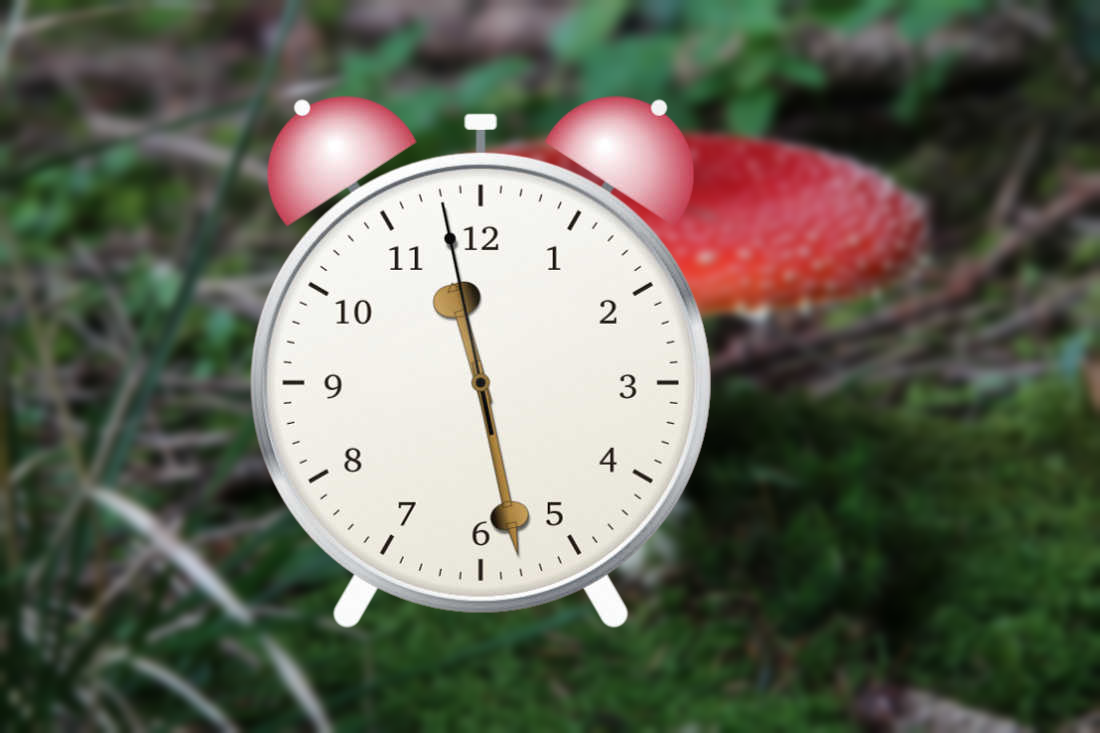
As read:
{"hour": 11, "minute": 27, "second": 58}
